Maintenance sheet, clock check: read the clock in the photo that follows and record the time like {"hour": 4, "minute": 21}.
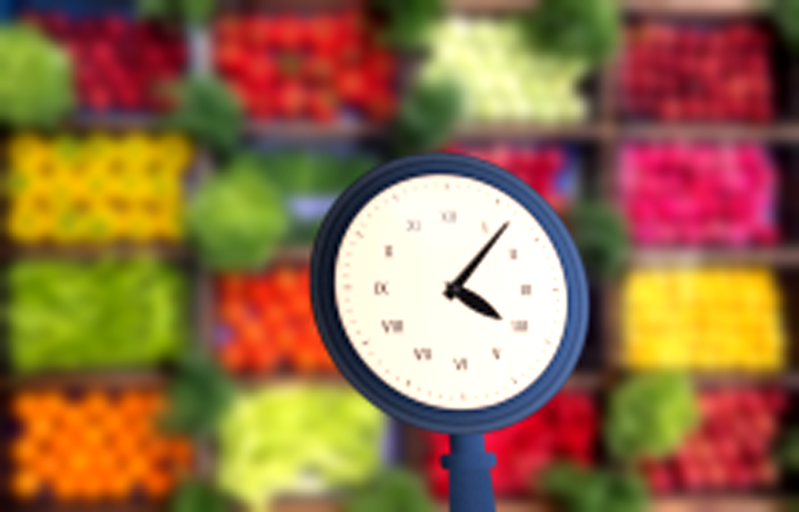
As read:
{"hour": 4, "minute": 7}
